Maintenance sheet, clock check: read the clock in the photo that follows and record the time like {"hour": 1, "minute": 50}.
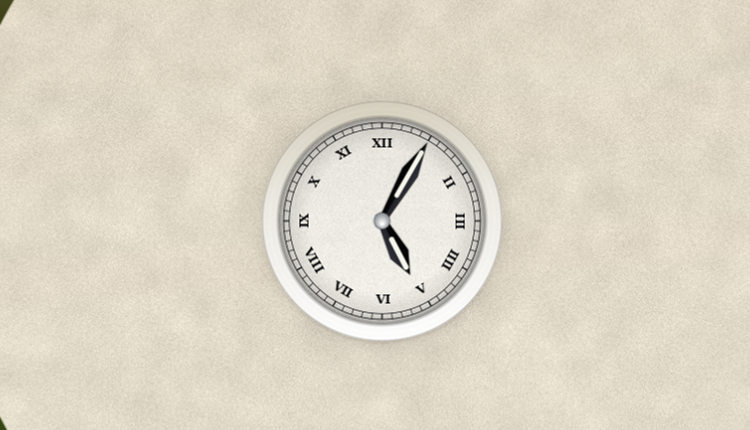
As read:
{"hour": 5, "minute": 5}
